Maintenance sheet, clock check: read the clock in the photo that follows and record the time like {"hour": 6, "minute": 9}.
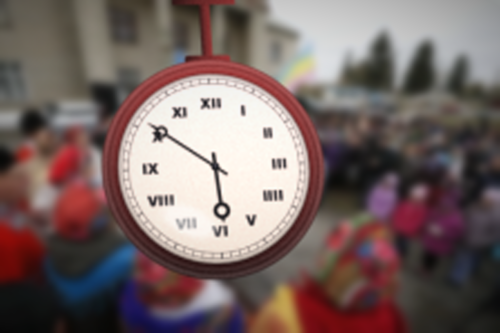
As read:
{"hour": 5, "minute": 51}
